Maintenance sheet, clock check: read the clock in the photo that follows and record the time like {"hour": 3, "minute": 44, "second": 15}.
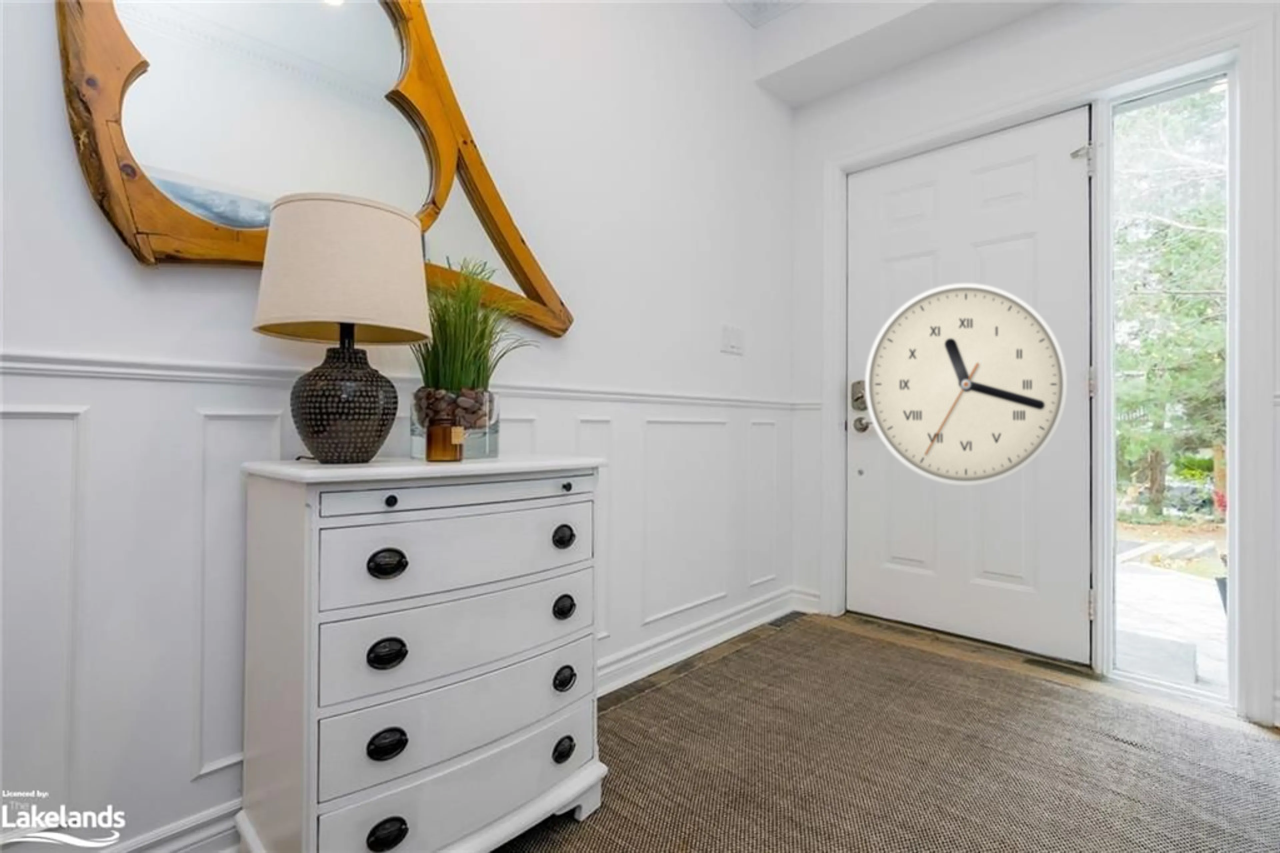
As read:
{"hour": 11, "minute": 17, "second": 35}
